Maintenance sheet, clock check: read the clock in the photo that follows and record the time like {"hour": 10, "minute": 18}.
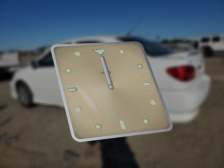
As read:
{"hour": 12, "minute": 0}
